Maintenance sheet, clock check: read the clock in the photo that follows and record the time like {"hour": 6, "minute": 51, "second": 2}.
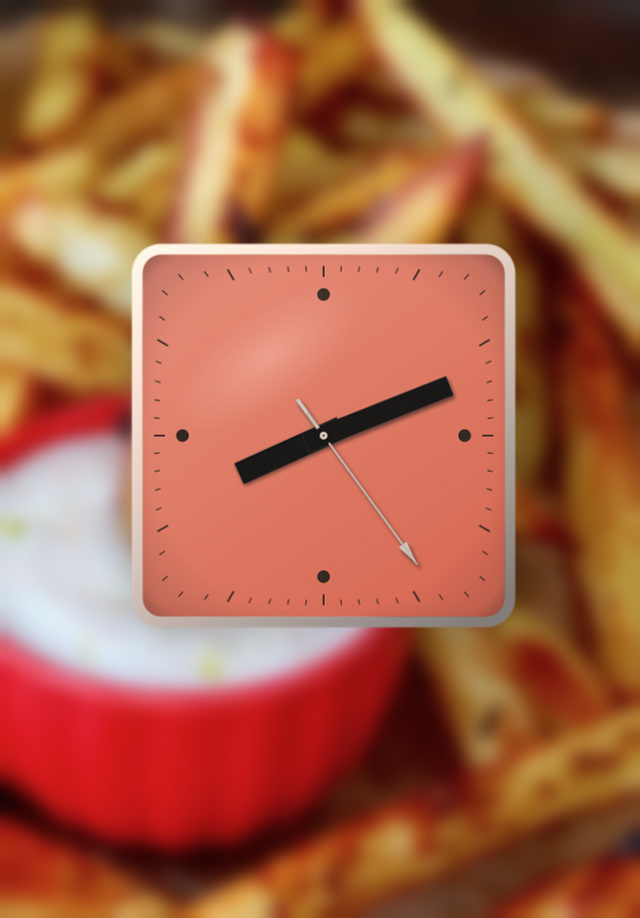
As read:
{"hour": 8, "minute": 11, "second": 24}
